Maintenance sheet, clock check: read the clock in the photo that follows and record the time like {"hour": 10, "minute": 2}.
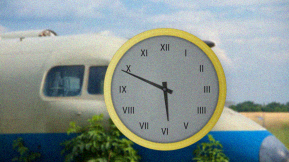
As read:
{"hour": 5, "minute": 49}
